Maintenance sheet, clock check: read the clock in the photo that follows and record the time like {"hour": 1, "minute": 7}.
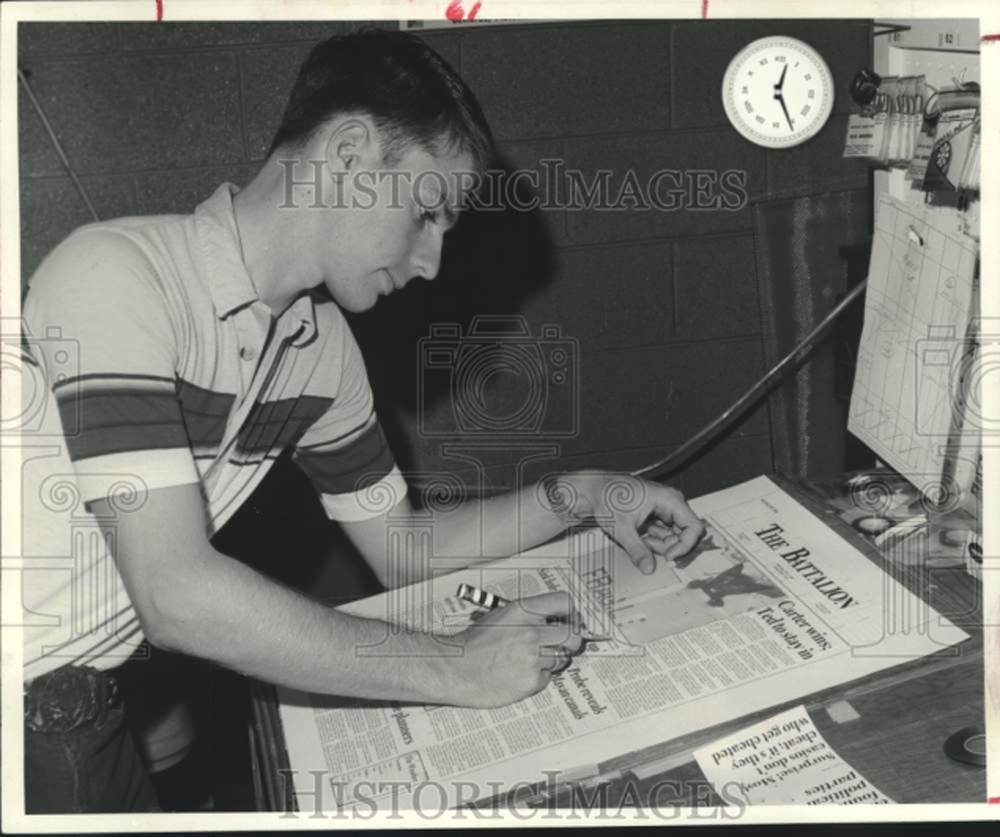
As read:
{"hour": 12, "minute": 26}
